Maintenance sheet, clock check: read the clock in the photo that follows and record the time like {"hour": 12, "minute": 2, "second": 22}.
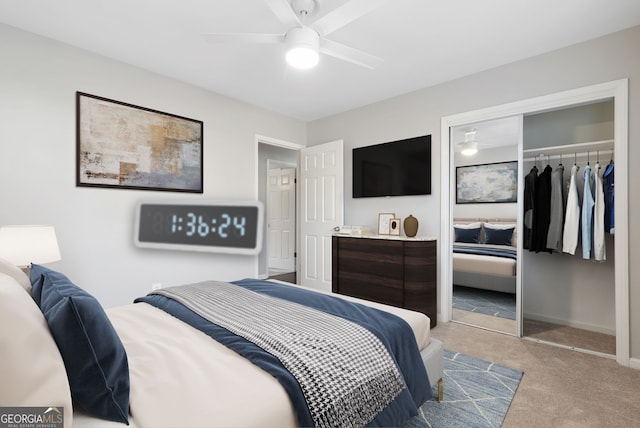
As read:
{"hour": 1, "minute": 36, "second": 24}
